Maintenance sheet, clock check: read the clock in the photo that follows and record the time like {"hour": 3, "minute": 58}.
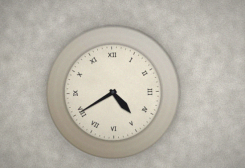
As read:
{"hour": 4, "minute": 40}
